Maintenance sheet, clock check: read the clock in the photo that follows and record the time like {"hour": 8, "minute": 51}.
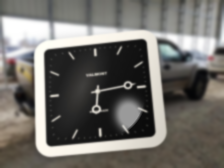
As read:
{"hour": 6, "minute": 14}
